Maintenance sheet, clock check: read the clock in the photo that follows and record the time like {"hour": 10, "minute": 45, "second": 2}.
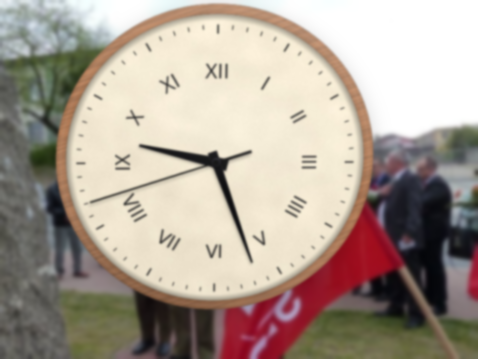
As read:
{"hour": 9, "minute": 26, "second": 42}
